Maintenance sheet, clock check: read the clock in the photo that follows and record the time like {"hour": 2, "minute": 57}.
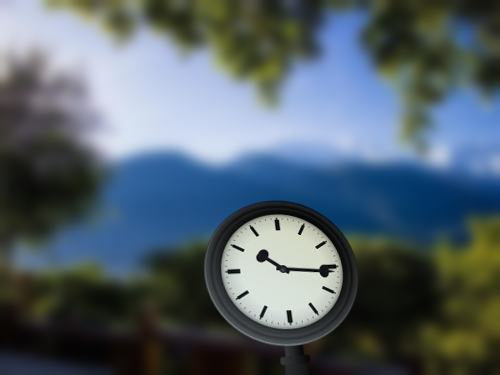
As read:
{"hour": 10, "minute": 16}
